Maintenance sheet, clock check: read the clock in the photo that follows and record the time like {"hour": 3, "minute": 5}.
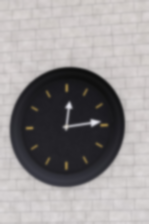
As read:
{"hour": 12, "minute": 14}
